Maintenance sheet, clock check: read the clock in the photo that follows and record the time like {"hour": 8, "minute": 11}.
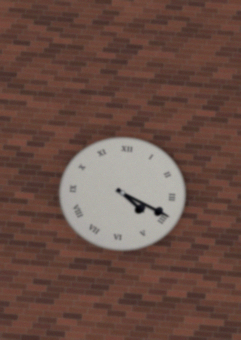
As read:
{"hour": 4, "minute": 19}
